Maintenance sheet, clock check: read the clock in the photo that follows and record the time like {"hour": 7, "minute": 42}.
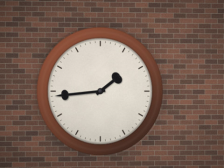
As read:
{"hour": 1, "minute": 44}
